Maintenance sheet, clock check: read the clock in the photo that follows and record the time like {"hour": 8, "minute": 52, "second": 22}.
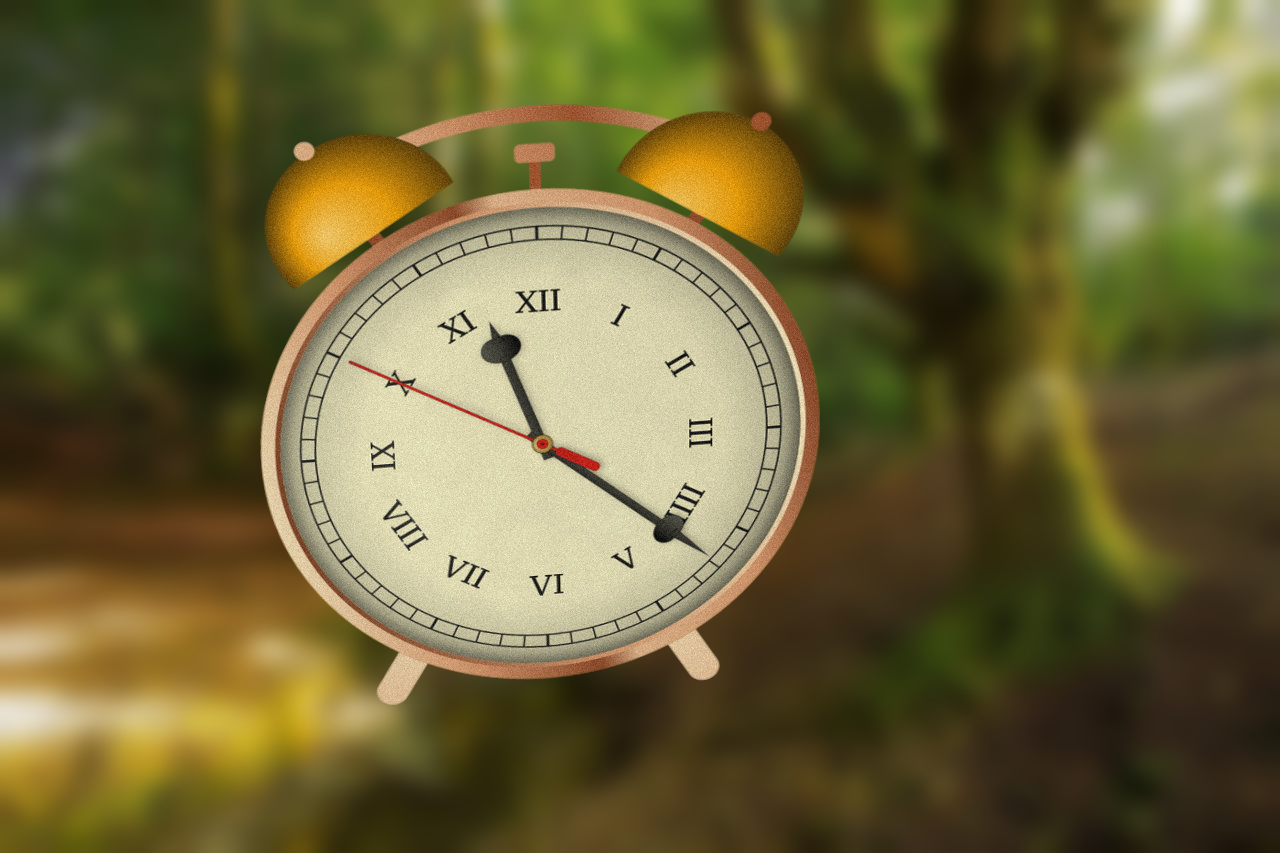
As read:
{"hour": 11, "minute": 21, "second": 50}
